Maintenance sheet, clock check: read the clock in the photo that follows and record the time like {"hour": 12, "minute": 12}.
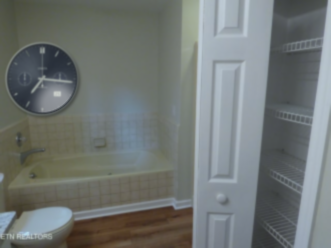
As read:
{"hour": 7, "minute": 16}
